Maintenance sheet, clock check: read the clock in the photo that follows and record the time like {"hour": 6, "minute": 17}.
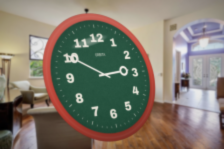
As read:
{"hour": 2, "minute": 50}
